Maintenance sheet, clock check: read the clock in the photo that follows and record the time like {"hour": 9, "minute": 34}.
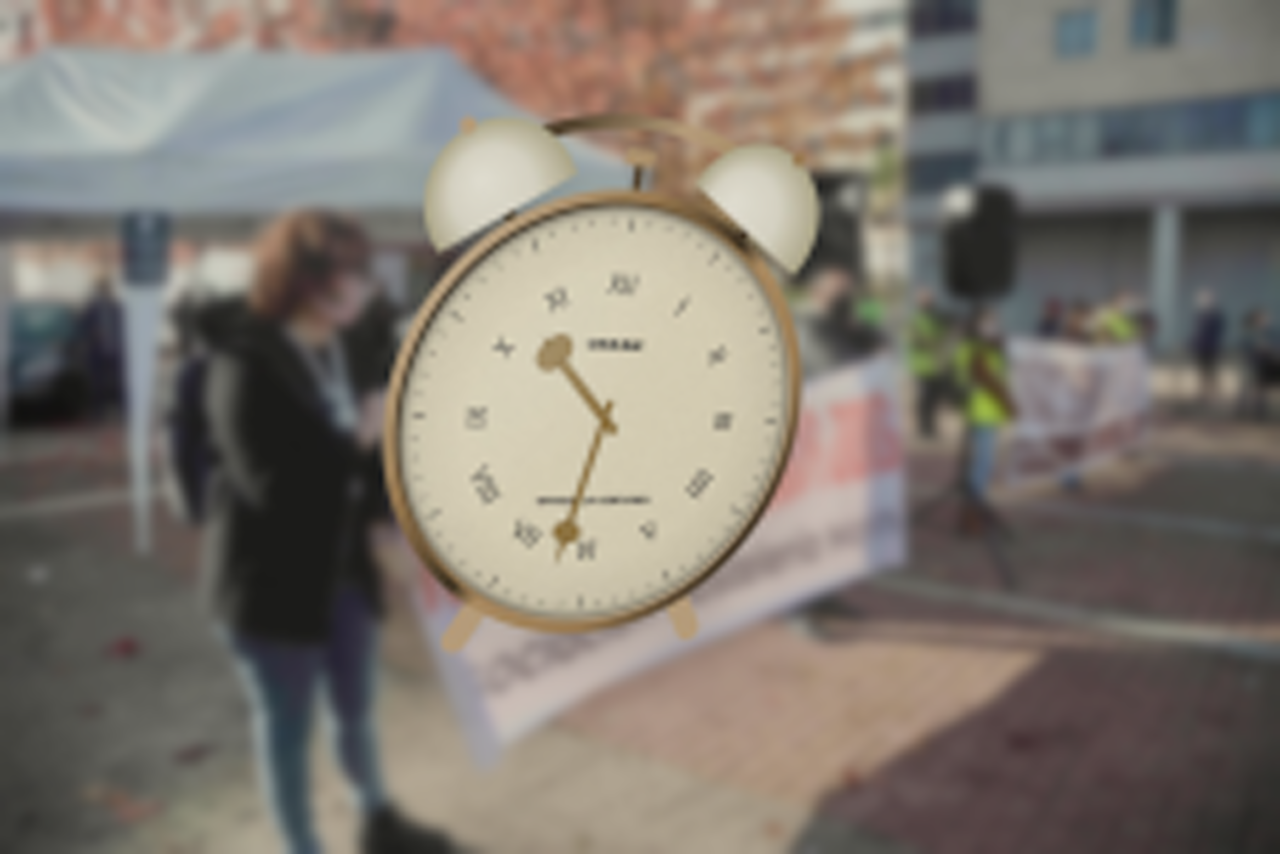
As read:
{"hour": 10, "minute": 32}
